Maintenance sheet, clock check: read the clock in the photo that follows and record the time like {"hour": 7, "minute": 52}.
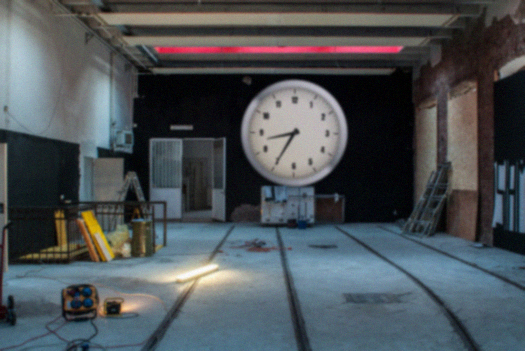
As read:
{"hour": 8, "minute": 35}
